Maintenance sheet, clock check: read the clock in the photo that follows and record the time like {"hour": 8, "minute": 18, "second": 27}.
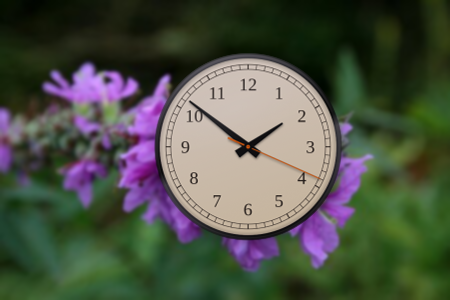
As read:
{"hour": 1, "minute": 51, "second": 19}
